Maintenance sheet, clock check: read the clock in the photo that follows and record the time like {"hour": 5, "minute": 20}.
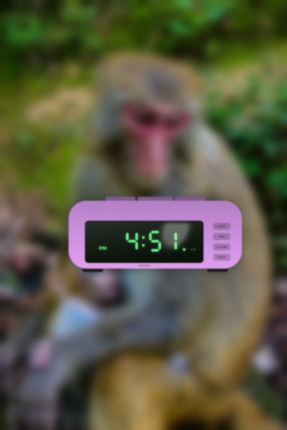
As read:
{"hour": 4, "minute": 51}
